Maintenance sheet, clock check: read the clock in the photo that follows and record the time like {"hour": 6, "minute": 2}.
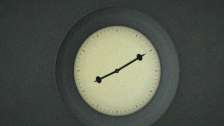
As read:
{"hour": 8, "minute": 10}
